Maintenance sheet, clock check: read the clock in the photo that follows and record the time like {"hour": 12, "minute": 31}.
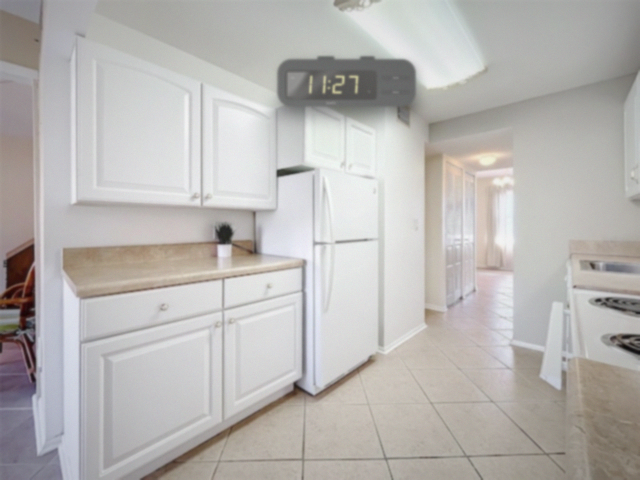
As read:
{"hour": 11, "minute": 27}
